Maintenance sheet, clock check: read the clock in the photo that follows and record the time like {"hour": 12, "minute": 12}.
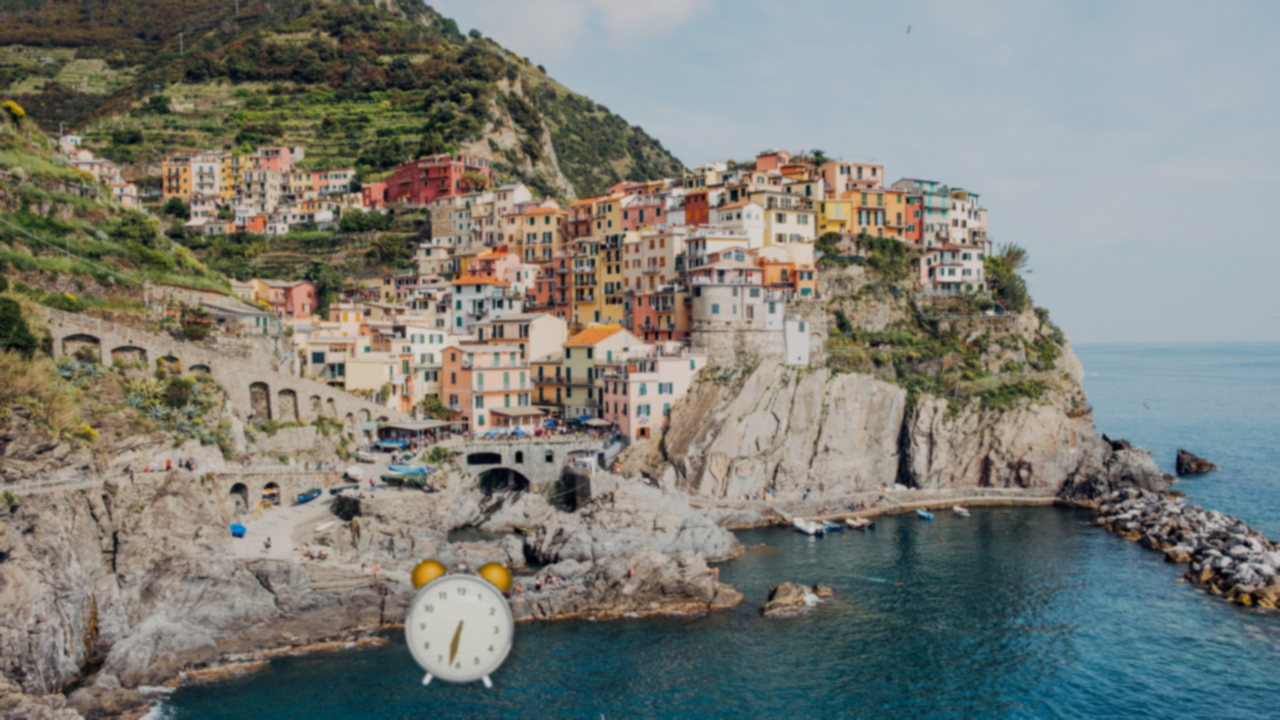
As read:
{"hour": 6, "minute": 32}
